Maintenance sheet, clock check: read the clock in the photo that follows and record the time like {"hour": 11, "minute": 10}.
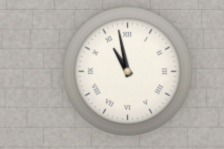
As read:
{"hour": 10, "minute": 58}
